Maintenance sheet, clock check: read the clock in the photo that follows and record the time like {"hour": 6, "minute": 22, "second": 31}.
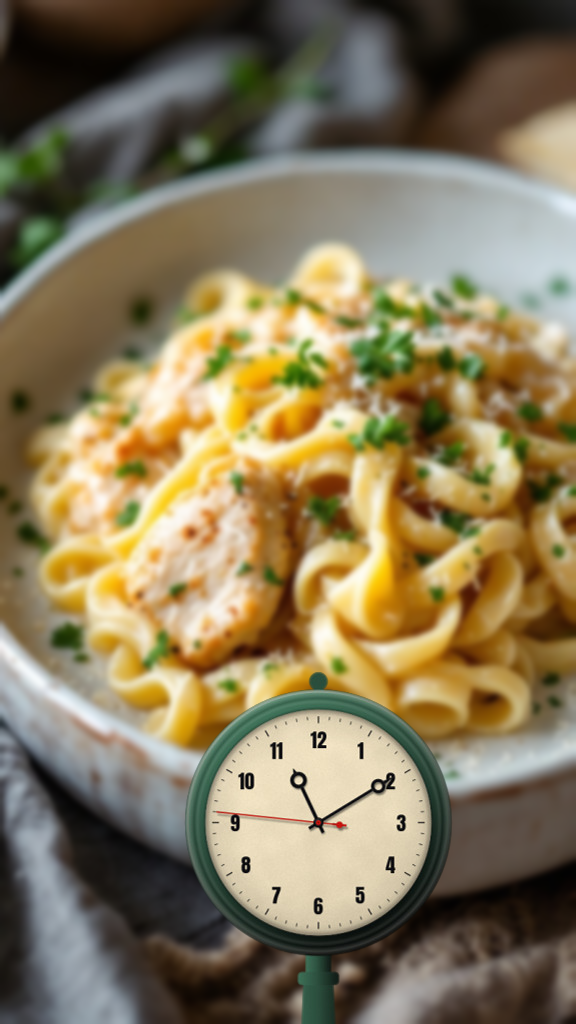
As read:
{"hour": 11, "minute": 9, "second": 46}
